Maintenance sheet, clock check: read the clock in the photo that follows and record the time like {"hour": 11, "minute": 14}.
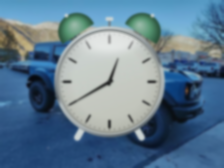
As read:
{"hour": 12, "minute": 40}
